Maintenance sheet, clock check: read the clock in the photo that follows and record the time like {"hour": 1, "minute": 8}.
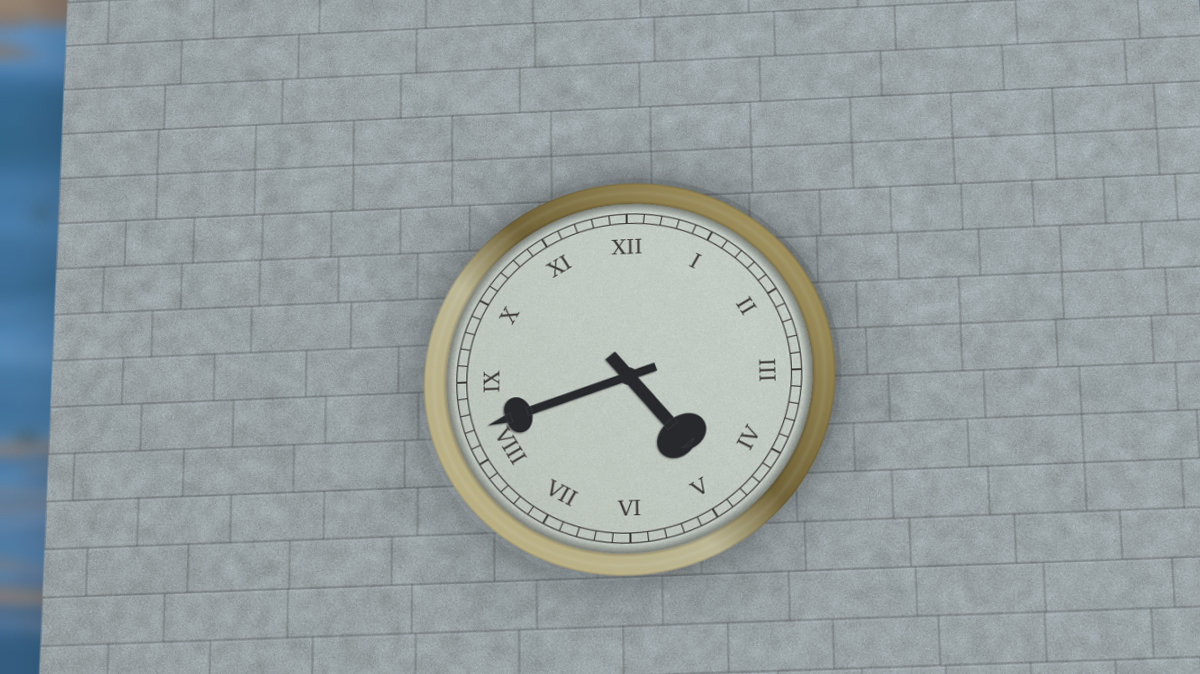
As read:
{"hour": 4, "minute": 42}
